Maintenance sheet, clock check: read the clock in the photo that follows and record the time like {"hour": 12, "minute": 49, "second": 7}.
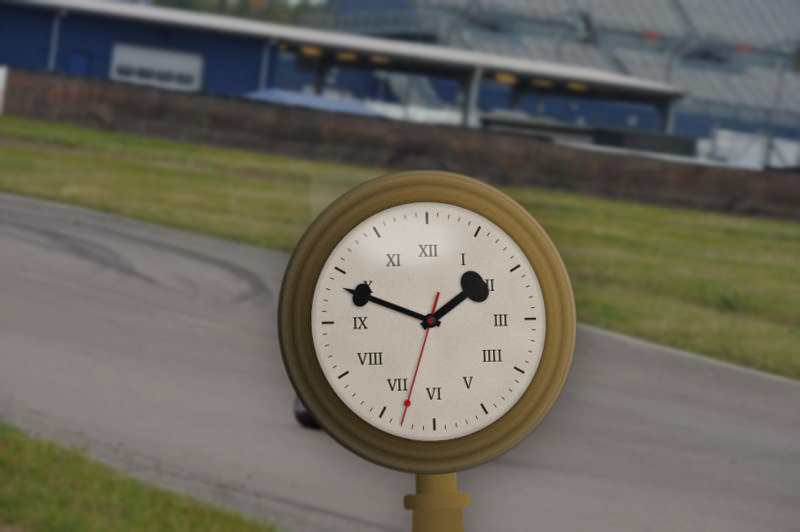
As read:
{"hour": 1, "minute": 48, "second": 33}
